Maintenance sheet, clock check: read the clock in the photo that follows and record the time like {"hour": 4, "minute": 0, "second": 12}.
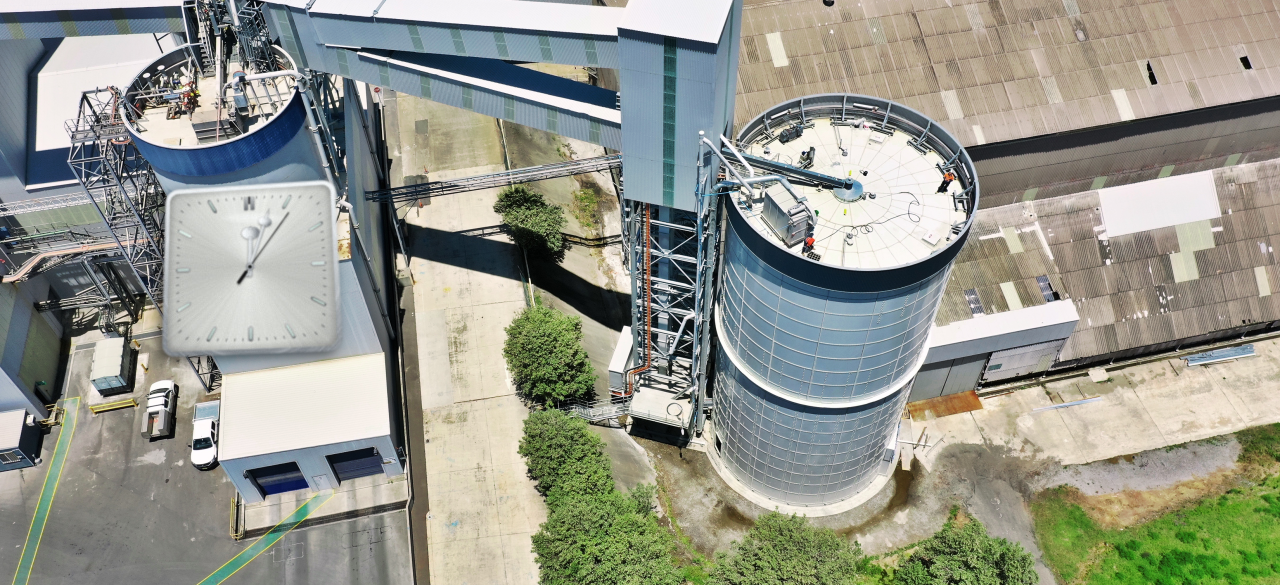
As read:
{"hour": 12, "minute": 3, "second": 6}
